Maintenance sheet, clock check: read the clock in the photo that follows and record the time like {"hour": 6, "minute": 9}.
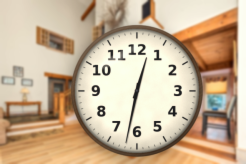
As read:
{"hour": 12, "minute": 32}
